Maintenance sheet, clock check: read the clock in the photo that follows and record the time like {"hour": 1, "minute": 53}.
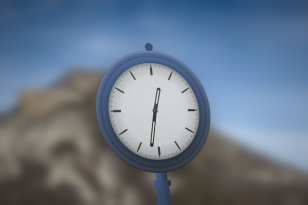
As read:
{"hour": 12, "minute": 32}
